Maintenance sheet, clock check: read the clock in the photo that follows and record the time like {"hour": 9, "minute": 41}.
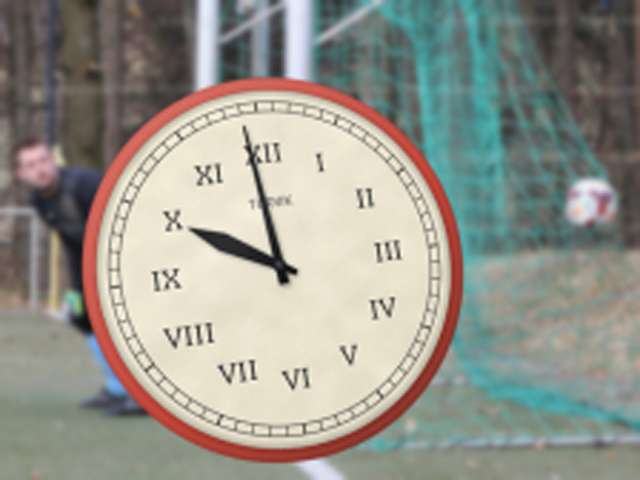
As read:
{"hour": 9, "minute": 59}
